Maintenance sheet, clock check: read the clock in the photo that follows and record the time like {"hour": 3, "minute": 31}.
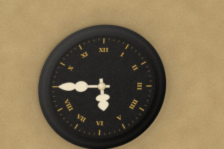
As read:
{"hour": 5, "minute": 45}
